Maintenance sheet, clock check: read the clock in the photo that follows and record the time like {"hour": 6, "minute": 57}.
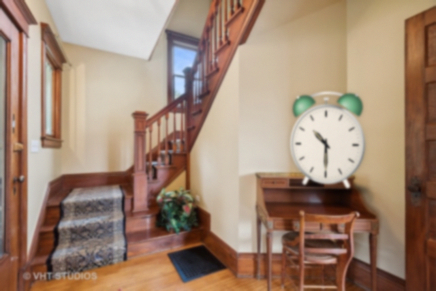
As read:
{"hour": 10, "minute": 30}
